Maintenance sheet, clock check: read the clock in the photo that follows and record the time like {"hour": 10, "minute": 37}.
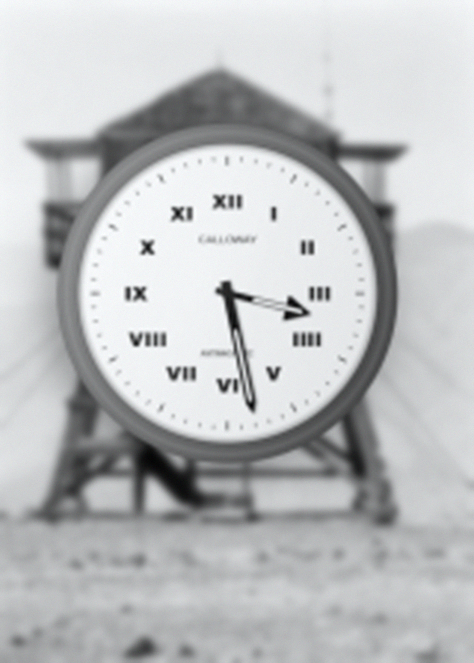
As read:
{"hour": 3, "minute": 28}
